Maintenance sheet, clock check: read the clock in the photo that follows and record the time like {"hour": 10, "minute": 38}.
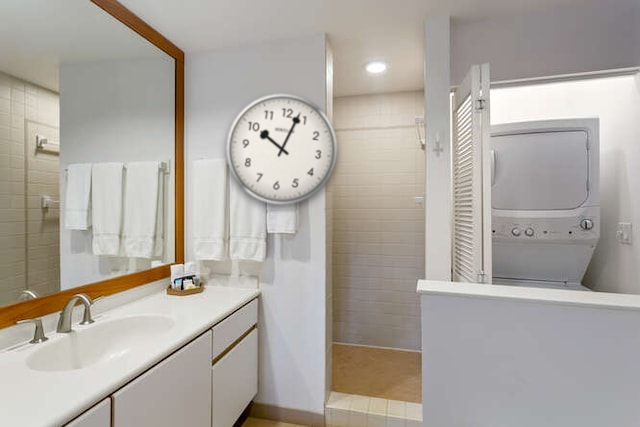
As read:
{"hour": 10, "minute": 3}
